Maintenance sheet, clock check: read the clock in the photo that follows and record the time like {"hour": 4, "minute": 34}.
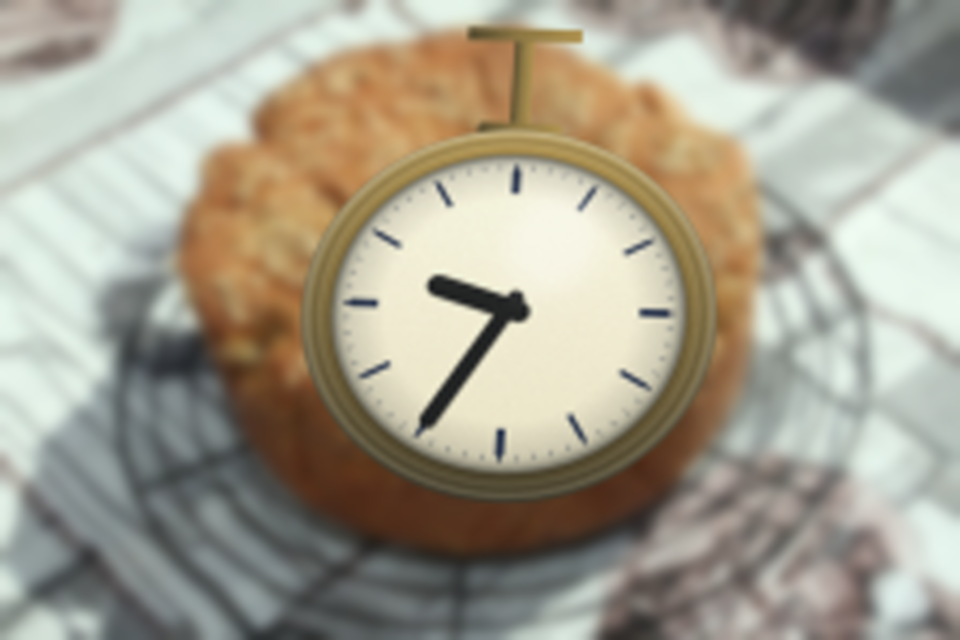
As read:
{"hour": 9, "minute": 35}
